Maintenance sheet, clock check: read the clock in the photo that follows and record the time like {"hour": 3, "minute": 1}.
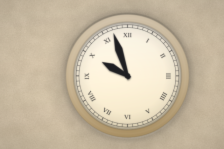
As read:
{"hour": 9, "minute": 57}
